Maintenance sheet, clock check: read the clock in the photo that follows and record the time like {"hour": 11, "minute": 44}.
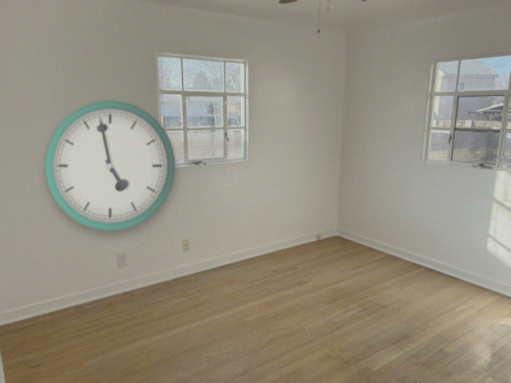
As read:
{"hour": 4, "minute": 58}
